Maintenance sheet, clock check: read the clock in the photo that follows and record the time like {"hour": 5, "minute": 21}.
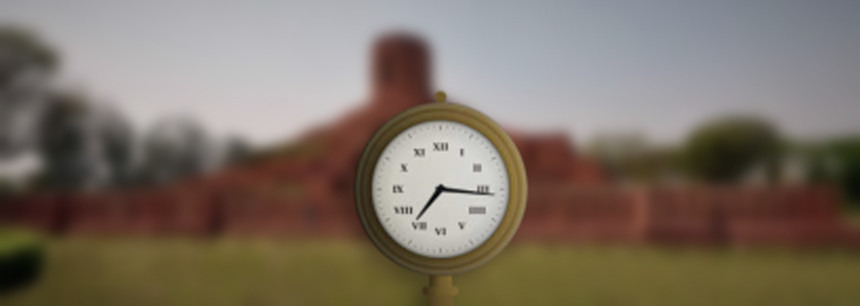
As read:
{"hour": 7, "minute": 16}
